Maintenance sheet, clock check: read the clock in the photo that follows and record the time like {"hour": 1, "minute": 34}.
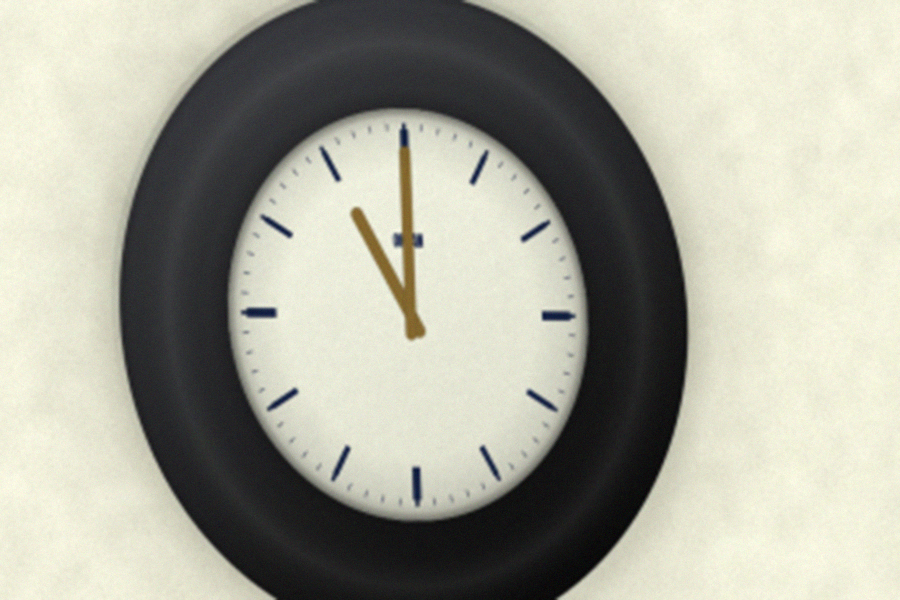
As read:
{"hour": 11, "minute": 0}
